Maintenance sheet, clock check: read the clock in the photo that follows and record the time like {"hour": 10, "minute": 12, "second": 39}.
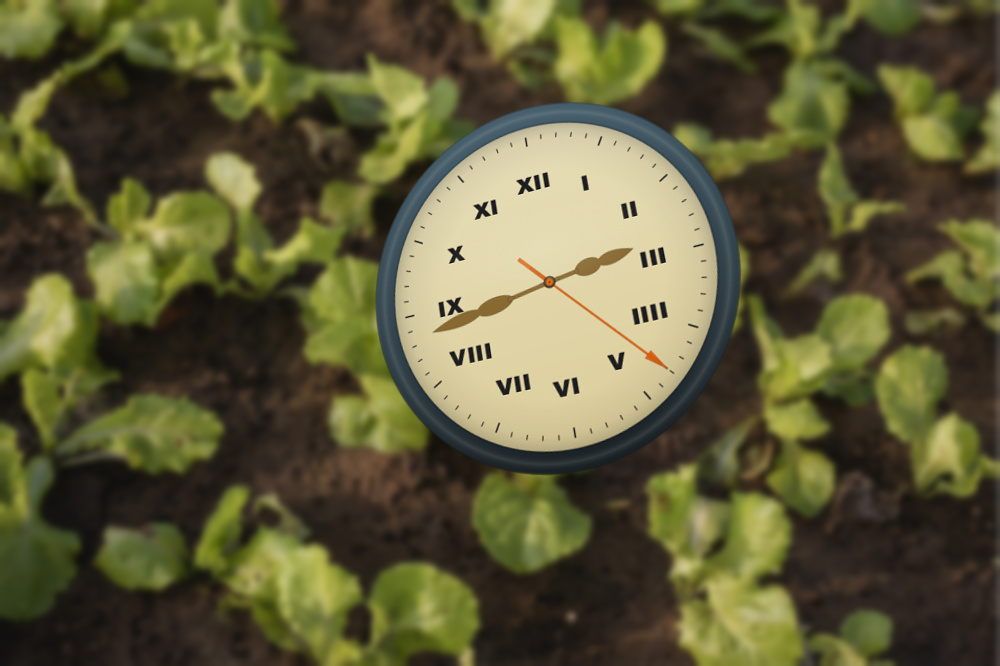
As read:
{"hour": 2, "minute": 43, "second": 23}
